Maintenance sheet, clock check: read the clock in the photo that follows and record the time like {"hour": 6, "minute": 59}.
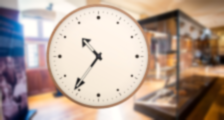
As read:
{"hour": 10, "minute": 36}
